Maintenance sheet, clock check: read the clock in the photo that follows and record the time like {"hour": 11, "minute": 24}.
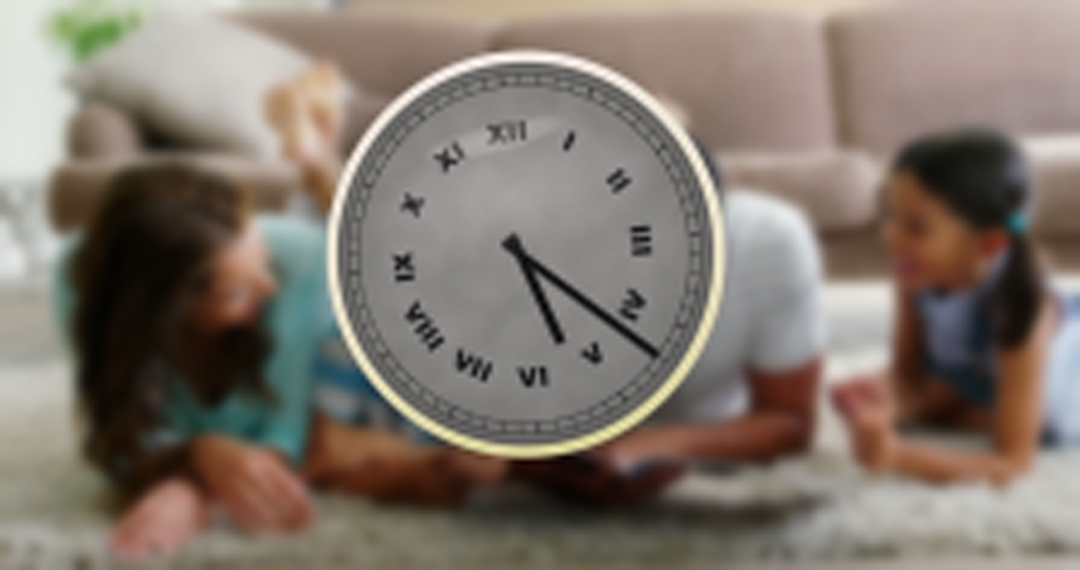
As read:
{"hour": 5, "minute": 22}
